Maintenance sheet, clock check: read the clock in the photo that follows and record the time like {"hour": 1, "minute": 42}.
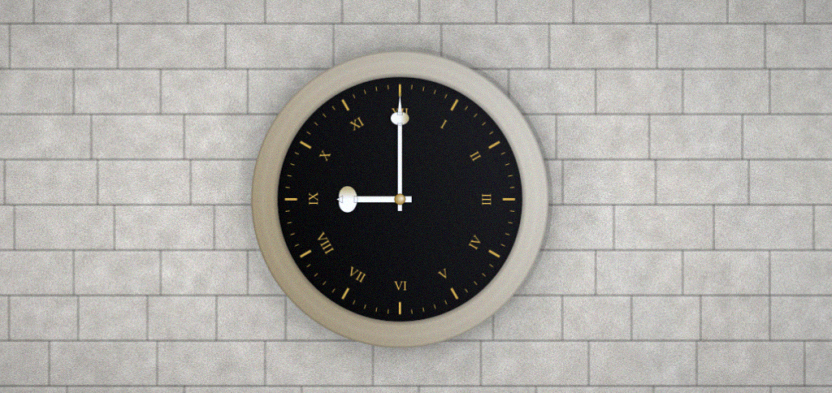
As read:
{"hour": 9, "minute": 0}
